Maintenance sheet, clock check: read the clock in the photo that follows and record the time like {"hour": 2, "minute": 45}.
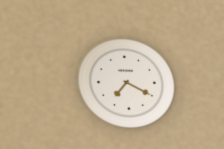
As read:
{"hour": 7, "minute": 20}
